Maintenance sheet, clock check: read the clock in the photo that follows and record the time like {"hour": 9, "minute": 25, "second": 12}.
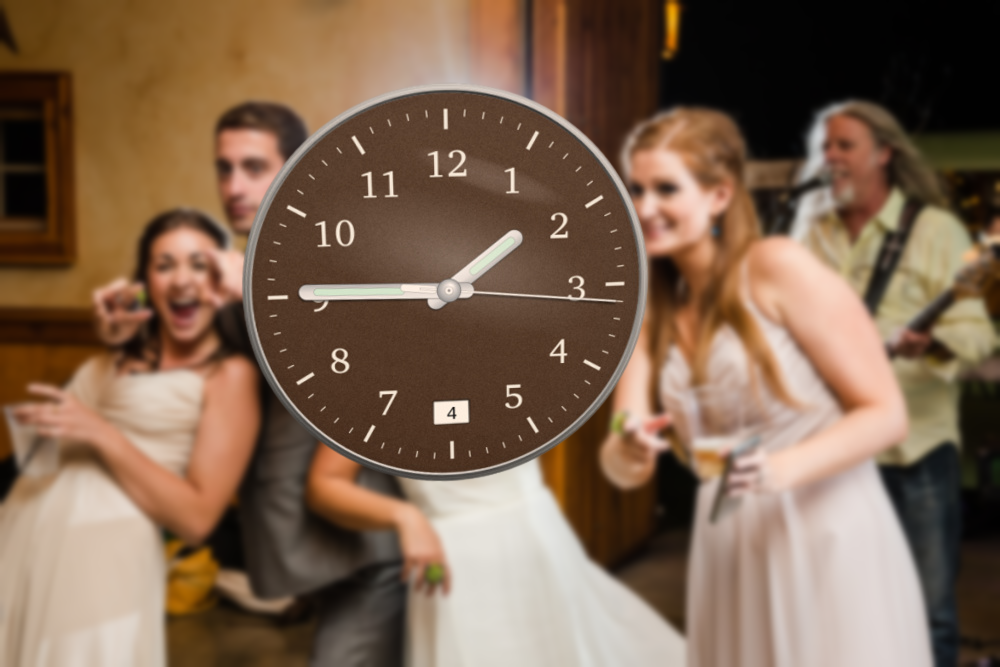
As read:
{"hour": 1, "minute": 45, "second": 16}
